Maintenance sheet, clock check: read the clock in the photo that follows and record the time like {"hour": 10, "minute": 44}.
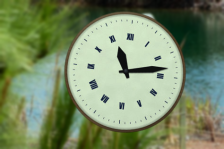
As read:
{"hour": 11, "minute": 13}
